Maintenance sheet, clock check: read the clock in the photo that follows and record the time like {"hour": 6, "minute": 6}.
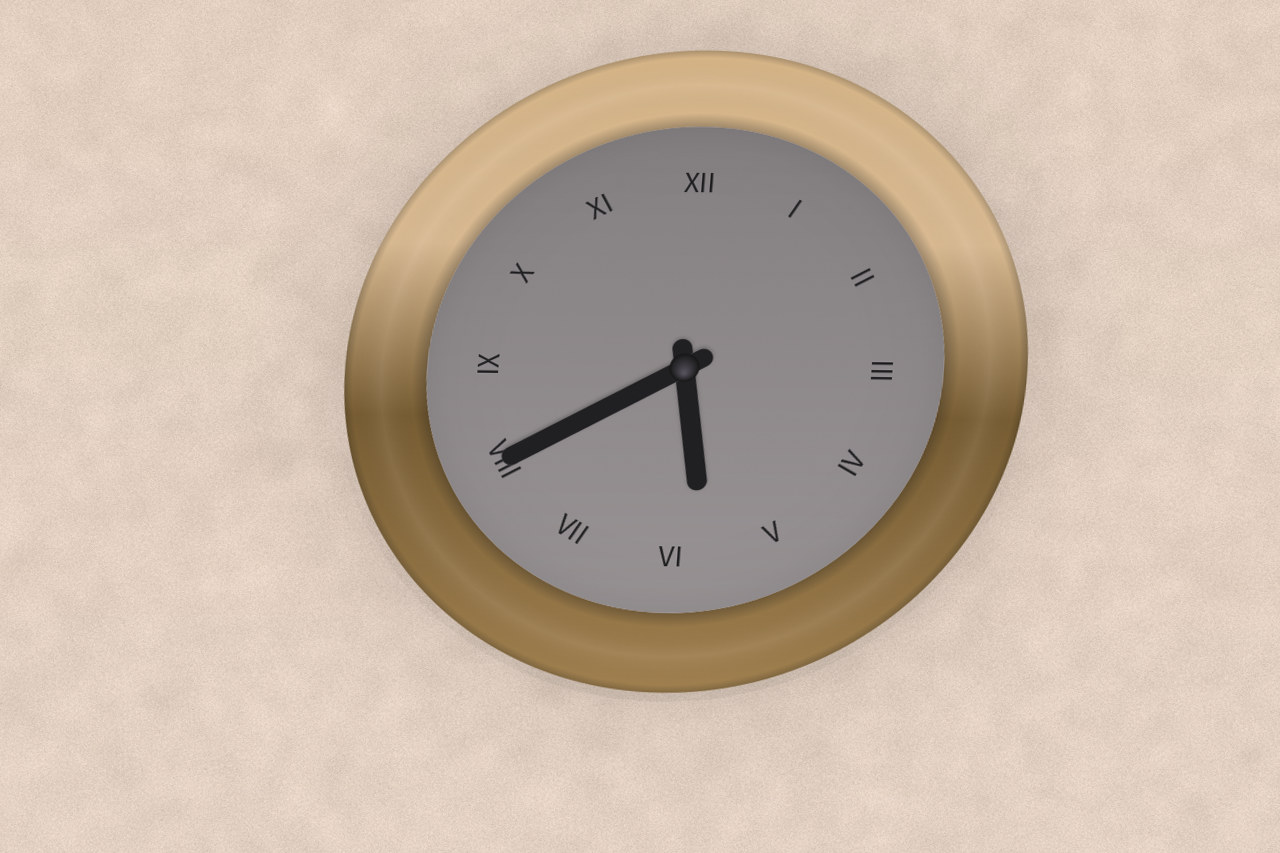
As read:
{"hour": 5, "minute": 40}
